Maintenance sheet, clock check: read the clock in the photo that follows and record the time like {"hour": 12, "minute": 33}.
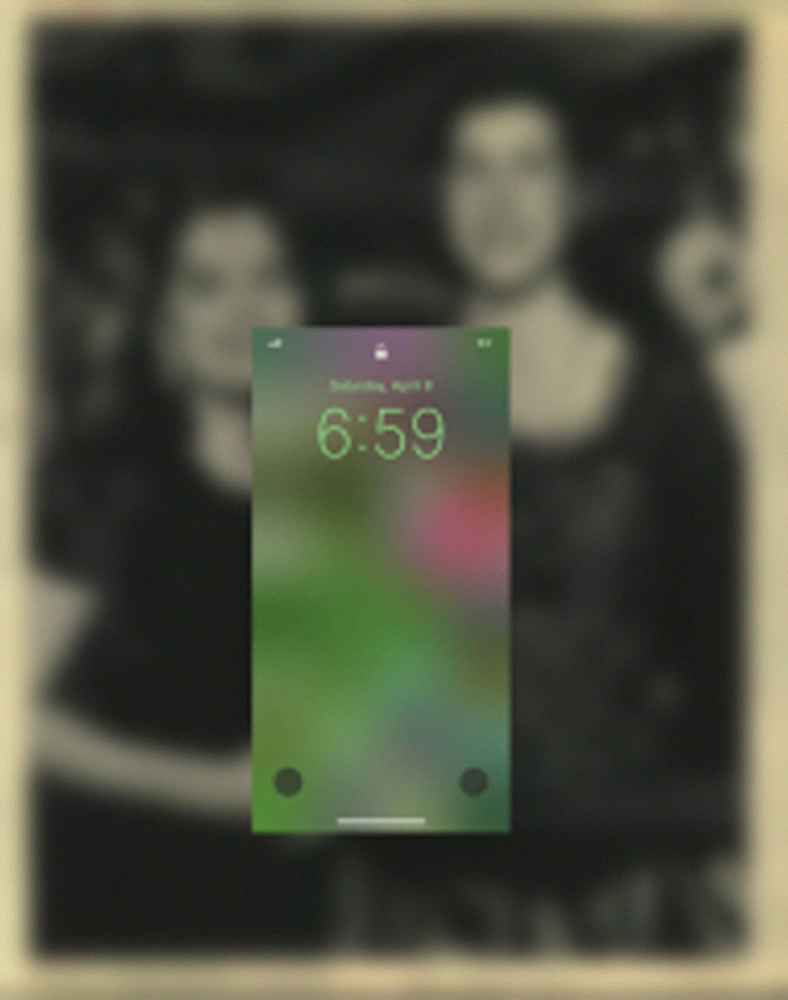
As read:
{"hour": 6, "minute": 59}
